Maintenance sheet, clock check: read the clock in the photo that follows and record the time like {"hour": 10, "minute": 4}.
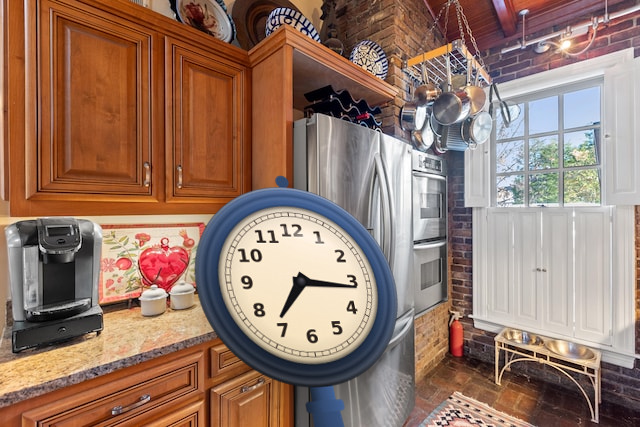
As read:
{"hour": 7, "minute": 16}
